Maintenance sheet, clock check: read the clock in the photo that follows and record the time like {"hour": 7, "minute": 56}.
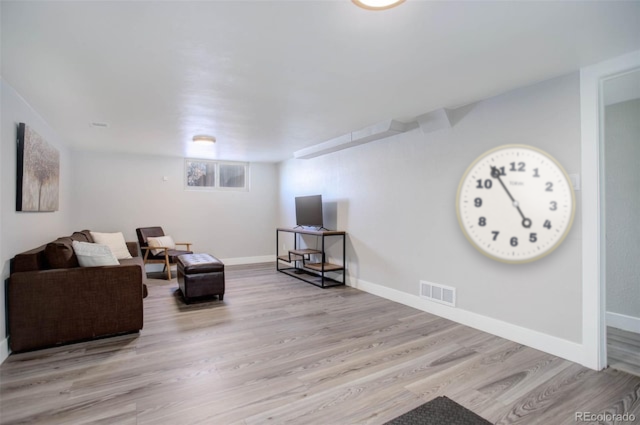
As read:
{"hour": 4, "minute": 54}
